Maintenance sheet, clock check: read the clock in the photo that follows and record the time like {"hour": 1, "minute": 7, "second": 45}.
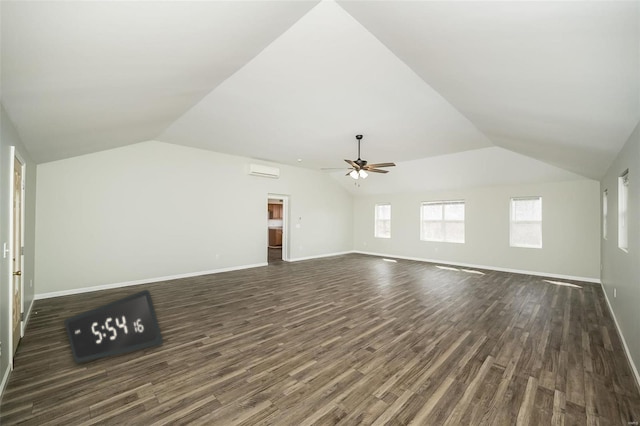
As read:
{"hour": 5, "minute": 54, "second": 16}
